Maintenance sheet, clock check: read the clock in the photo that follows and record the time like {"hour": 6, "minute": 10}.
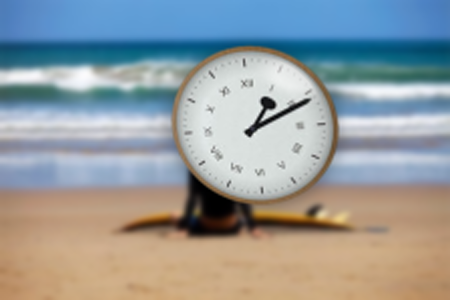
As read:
{"hour": 1, "minute": 11}
